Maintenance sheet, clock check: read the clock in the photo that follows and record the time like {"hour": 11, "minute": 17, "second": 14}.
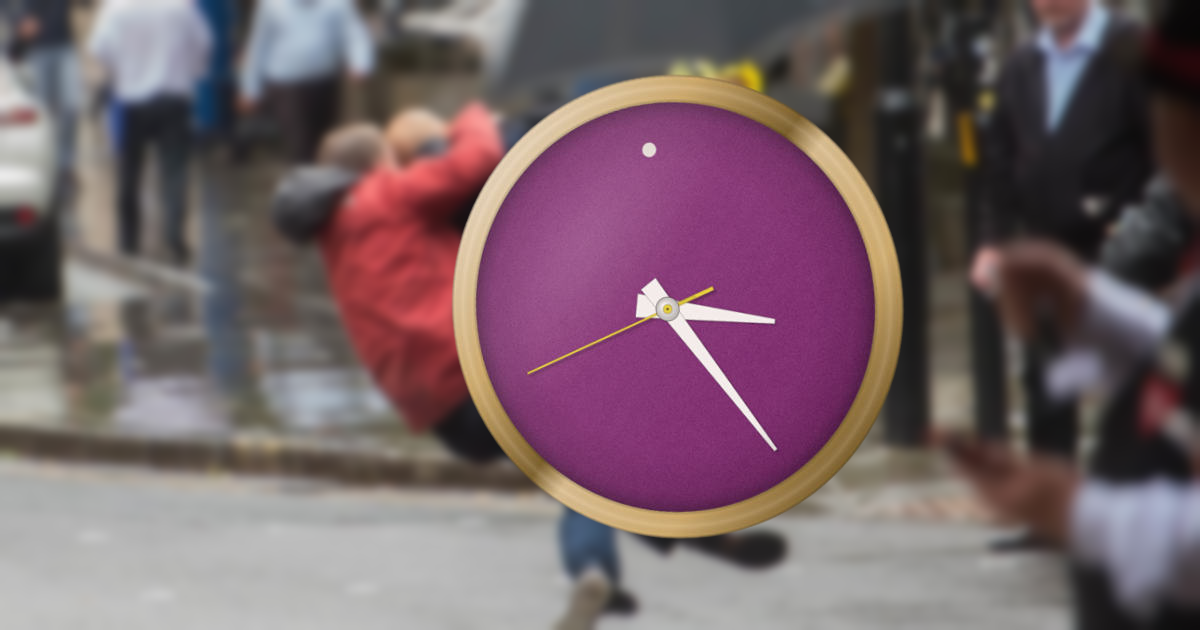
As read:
{"hour": 3, "minute": 24, "second": 42}
